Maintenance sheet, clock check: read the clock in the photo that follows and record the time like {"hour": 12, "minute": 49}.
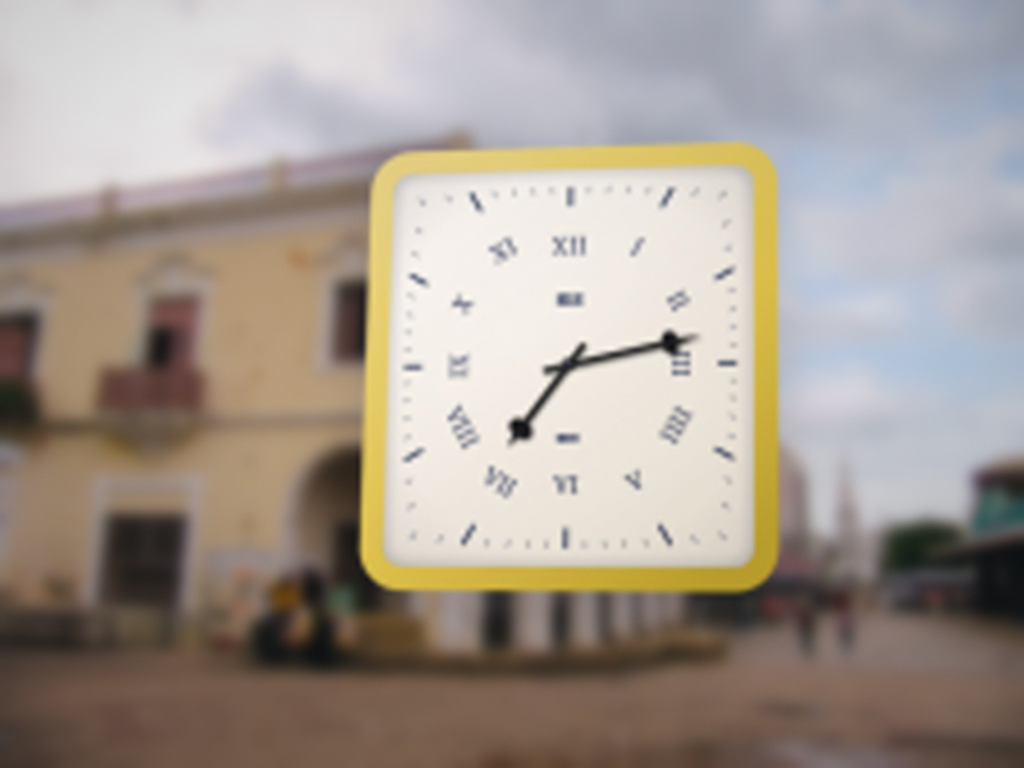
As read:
{"hour": 7, "minute": 13}
